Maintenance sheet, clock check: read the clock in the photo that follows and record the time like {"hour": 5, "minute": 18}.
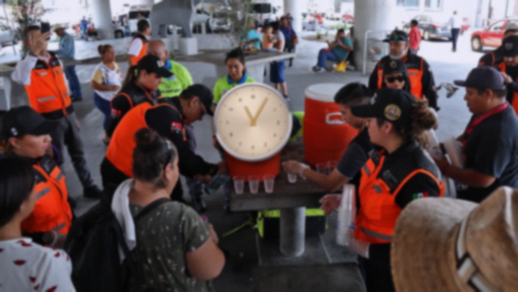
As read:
{"hour": 11, "minute": 5}
